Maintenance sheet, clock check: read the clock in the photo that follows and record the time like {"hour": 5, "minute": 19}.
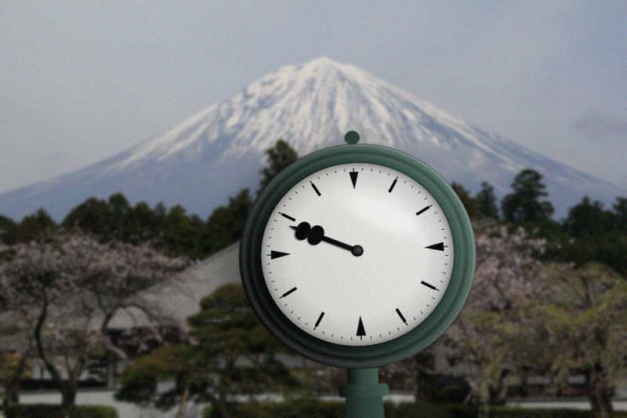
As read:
{"hour": 9, "minute": 49}
